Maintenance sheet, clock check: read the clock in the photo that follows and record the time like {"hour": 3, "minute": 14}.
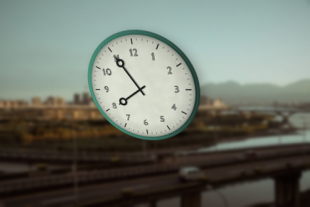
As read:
{"hour": 7, "minute": 55}
